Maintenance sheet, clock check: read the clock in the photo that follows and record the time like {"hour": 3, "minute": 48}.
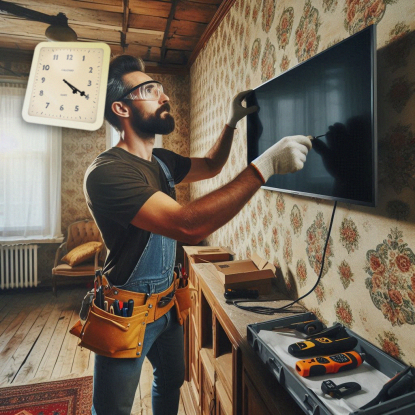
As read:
{"hour": 4, "minute": 20}
